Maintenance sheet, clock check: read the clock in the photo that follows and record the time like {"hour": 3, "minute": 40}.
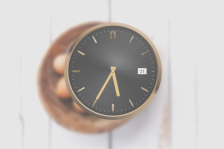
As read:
{"hour": 5, "minute": 35}
